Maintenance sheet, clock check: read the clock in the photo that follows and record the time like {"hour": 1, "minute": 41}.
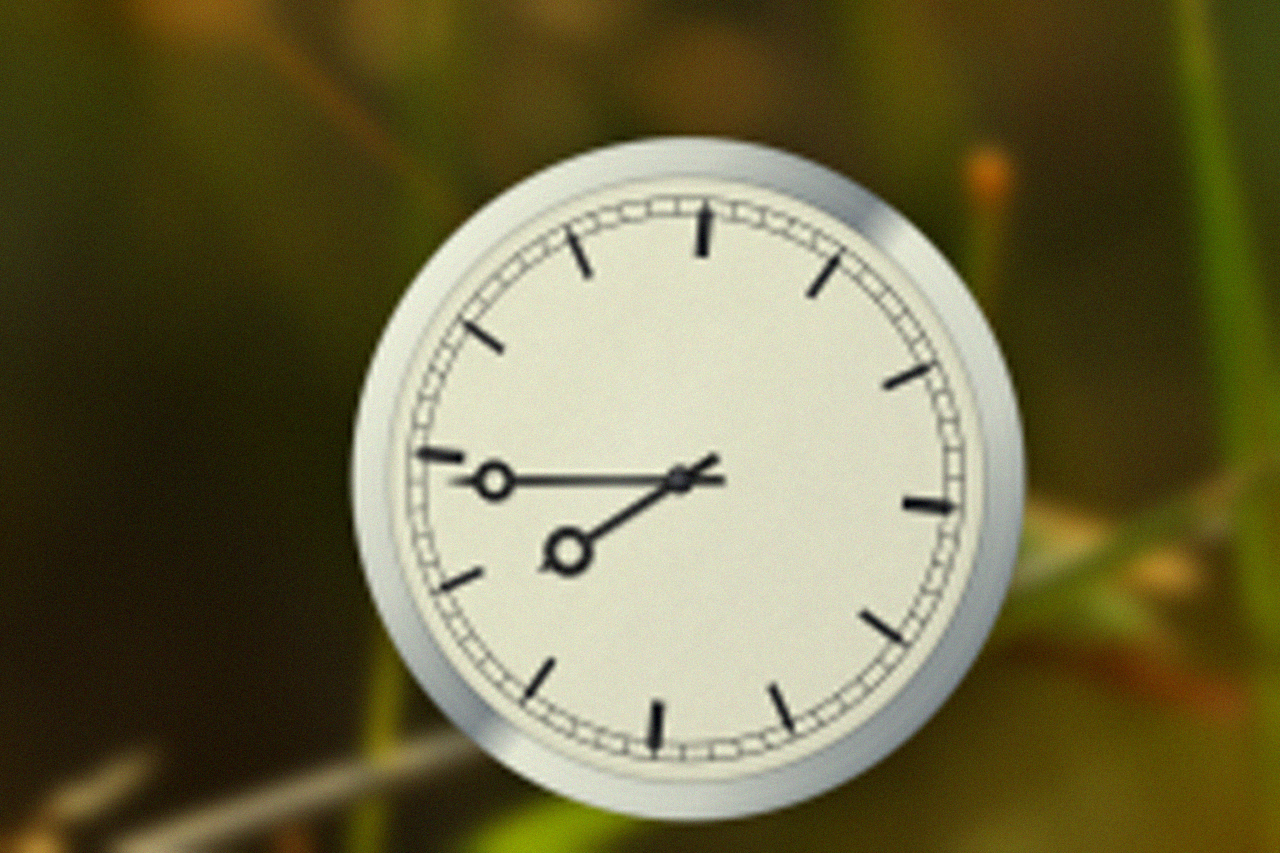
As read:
{"hour": 7, "minute": 44}
